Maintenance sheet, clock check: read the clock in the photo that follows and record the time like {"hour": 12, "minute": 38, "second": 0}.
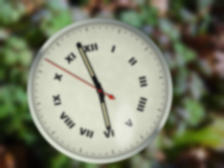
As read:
{"hour": 5, "minute": 57, "second": 52}
